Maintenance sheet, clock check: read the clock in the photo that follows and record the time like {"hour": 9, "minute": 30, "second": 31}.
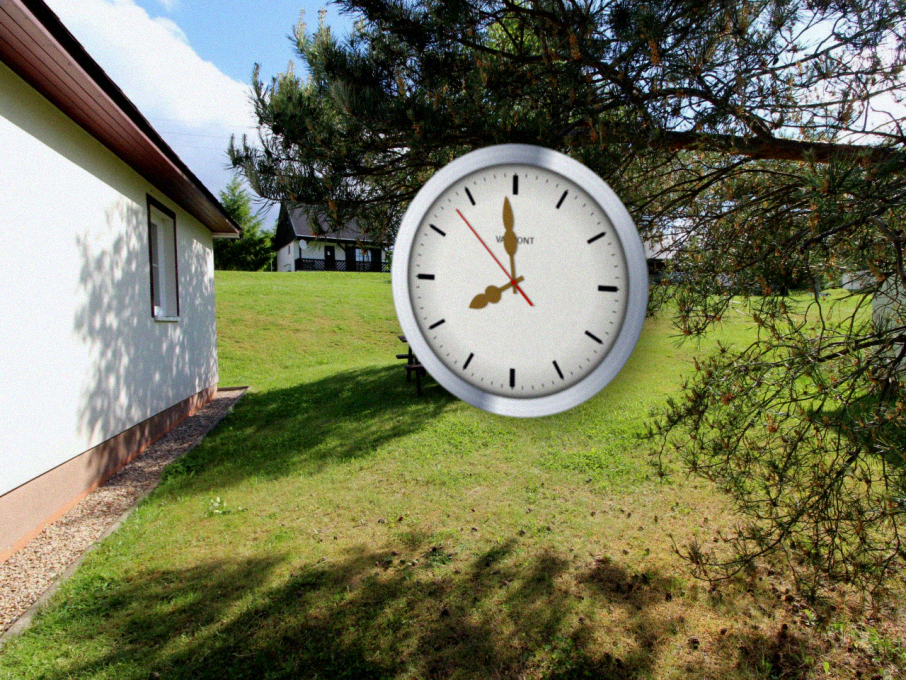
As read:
{"hour": 7, "minute": 58, "second": 53}
